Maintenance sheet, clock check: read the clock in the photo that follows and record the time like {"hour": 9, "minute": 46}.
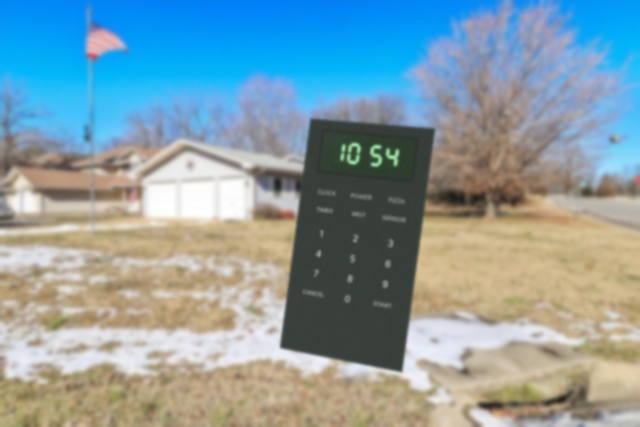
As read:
{"hour": 10, "minute": 54}
